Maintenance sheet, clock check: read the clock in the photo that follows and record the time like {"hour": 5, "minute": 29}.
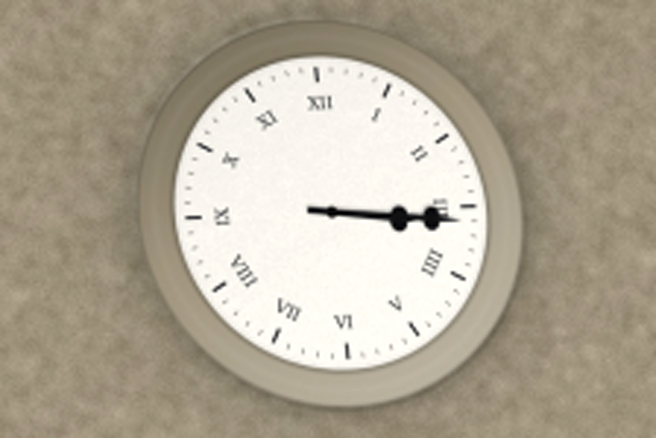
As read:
{"hour": 3, "minute": 16}
